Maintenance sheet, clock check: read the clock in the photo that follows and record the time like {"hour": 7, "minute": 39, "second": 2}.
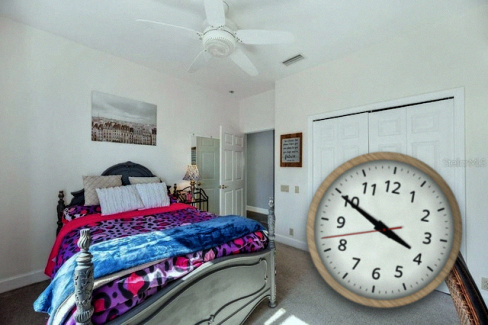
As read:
{"hour": 3, "minute": 49, "second": 42}
